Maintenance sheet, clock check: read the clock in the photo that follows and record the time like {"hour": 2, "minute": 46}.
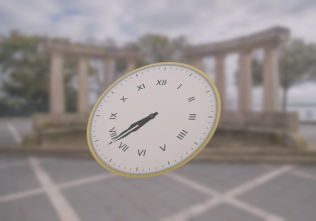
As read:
{"hour": 7, "minute": 38}
